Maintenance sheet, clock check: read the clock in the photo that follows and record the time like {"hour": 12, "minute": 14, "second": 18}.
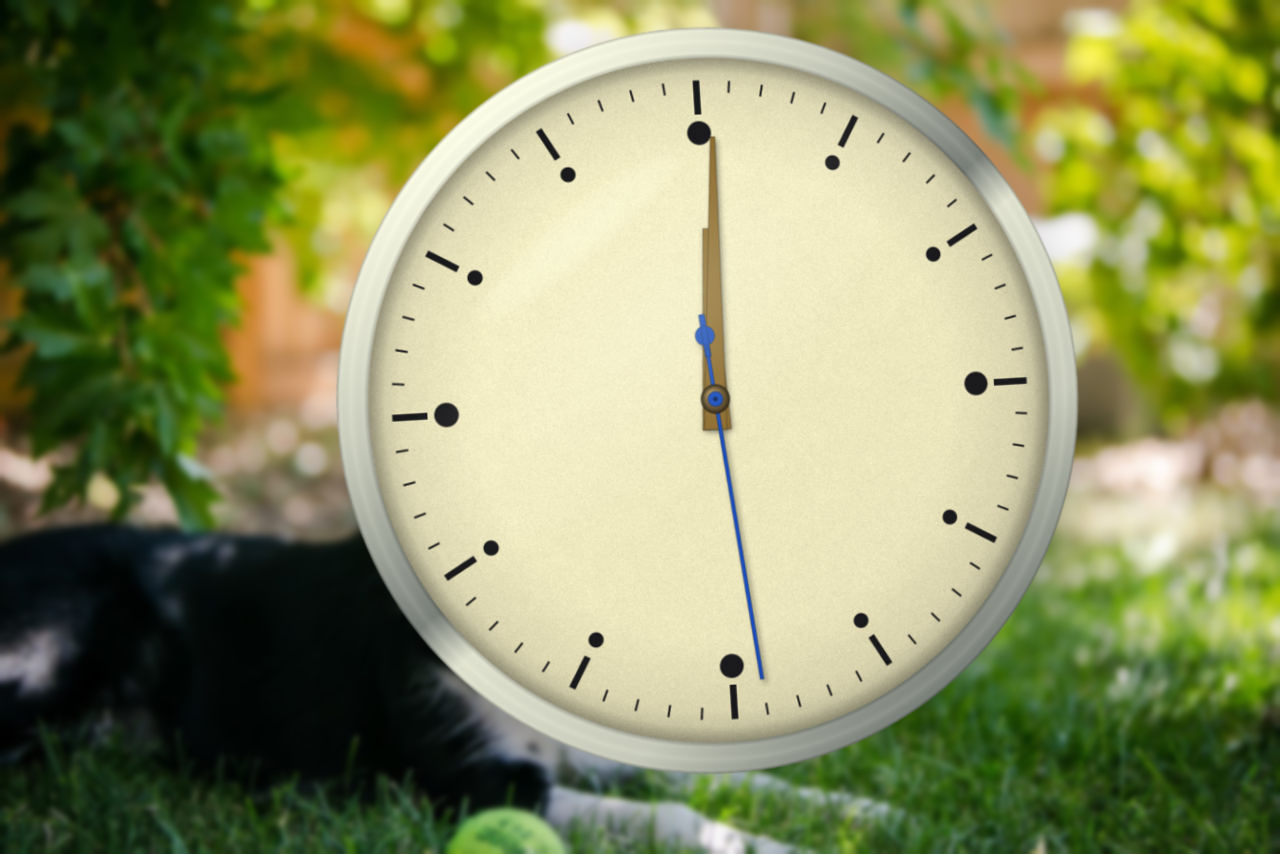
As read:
{"hour": 12, "minute": 0, "second": 29}
